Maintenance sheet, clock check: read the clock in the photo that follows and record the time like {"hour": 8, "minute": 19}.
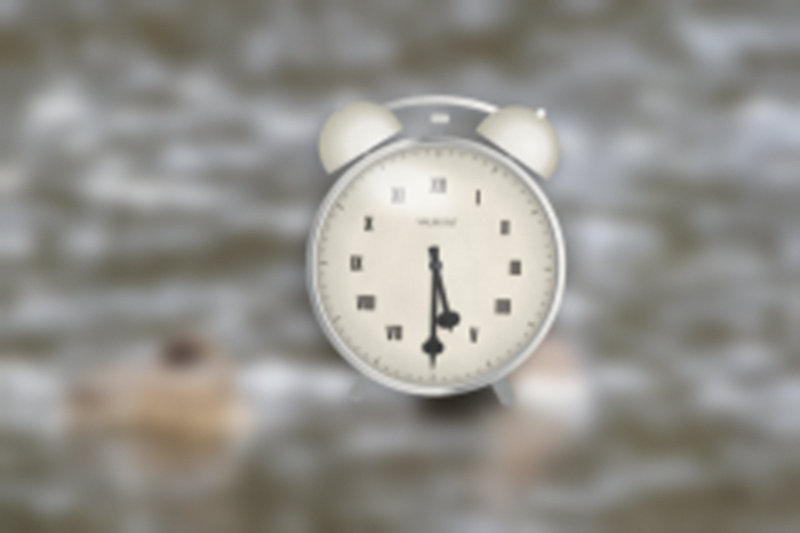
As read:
{"hour": 5, "minute": 30}
